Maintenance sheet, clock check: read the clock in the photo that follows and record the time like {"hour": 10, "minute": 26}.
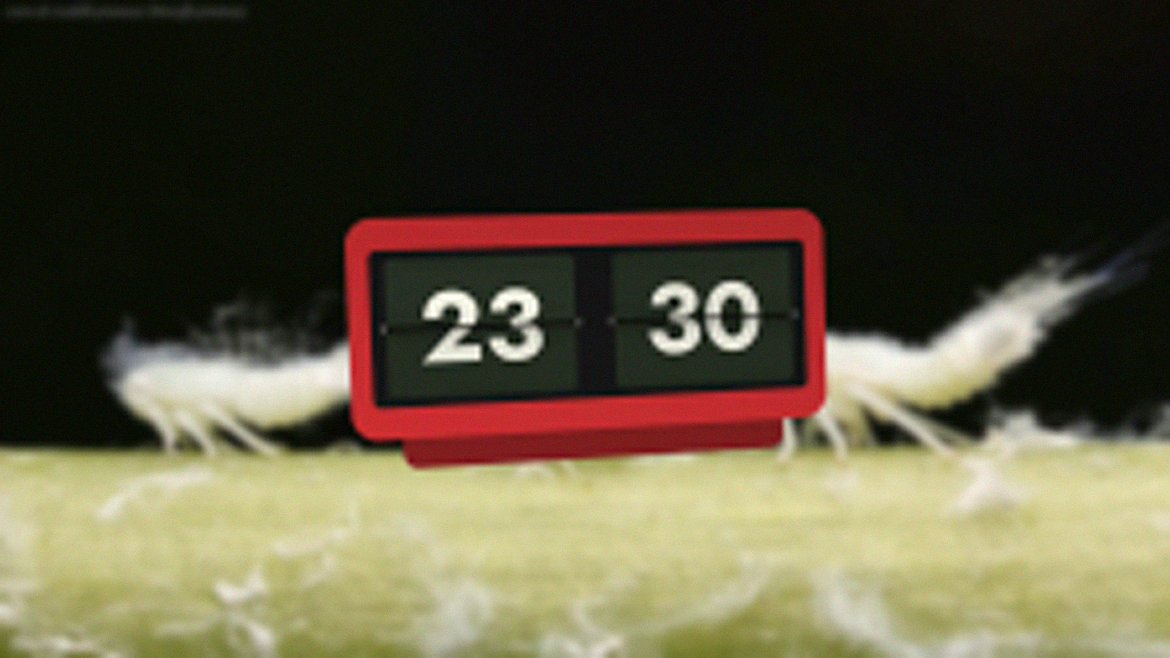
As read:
{"hour": 23, "minute": 30}
